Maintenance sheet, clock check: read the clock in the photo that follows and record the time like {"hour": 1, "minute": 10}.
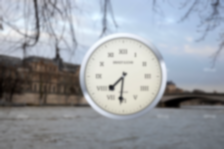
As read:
{"hour": 7, "minute": 31}
